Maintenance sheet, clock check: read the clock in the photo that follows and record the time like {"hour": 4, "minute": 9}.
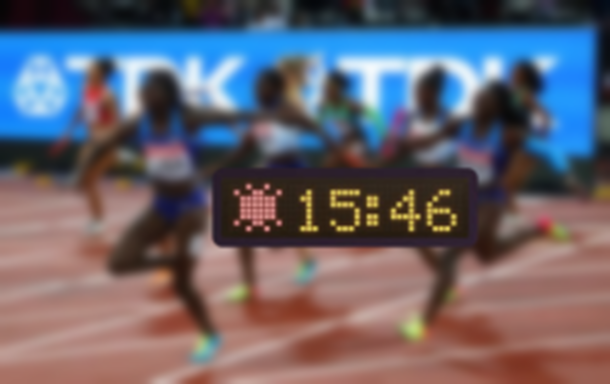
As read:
{"hour": 15, "minute": 46}
